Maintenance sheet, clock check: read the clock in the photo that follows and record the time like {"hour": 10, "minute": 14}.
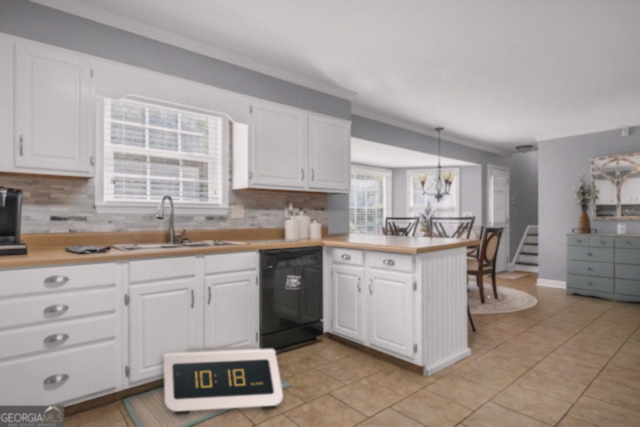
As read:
{"hour": 10, "minute": 18}
